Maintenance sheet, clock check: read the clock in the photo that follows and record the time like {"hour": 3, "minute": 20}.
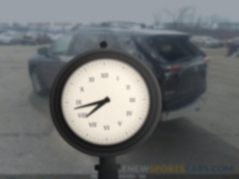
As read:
{"hour": 7, "minute": 43}
